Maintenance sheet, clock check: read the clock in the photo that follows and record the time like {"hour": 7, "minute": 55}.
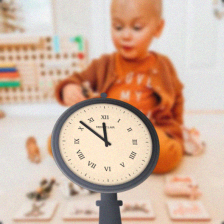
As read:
{"hour": 11, "minute": 52}
